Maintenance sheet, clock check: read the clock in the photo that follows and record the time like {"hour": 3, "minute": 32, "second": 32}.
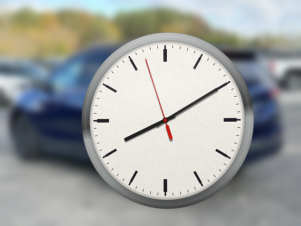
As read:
{"hour": 8, "minute": 9, "second": 57}
